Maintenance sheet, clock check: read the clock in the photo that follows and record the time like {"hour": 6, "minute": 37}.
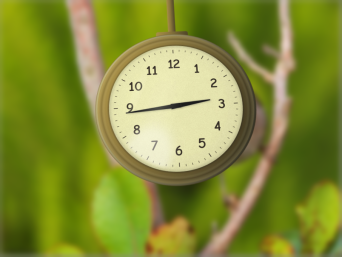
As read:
{"hour": 2, "minute": 44}
